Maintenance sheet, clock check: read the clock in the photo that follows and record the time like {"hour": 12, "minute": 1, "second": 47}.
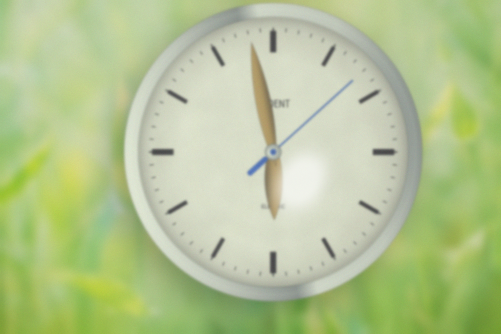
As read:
{"hour": 5, "minute": 58, "second": 8}
